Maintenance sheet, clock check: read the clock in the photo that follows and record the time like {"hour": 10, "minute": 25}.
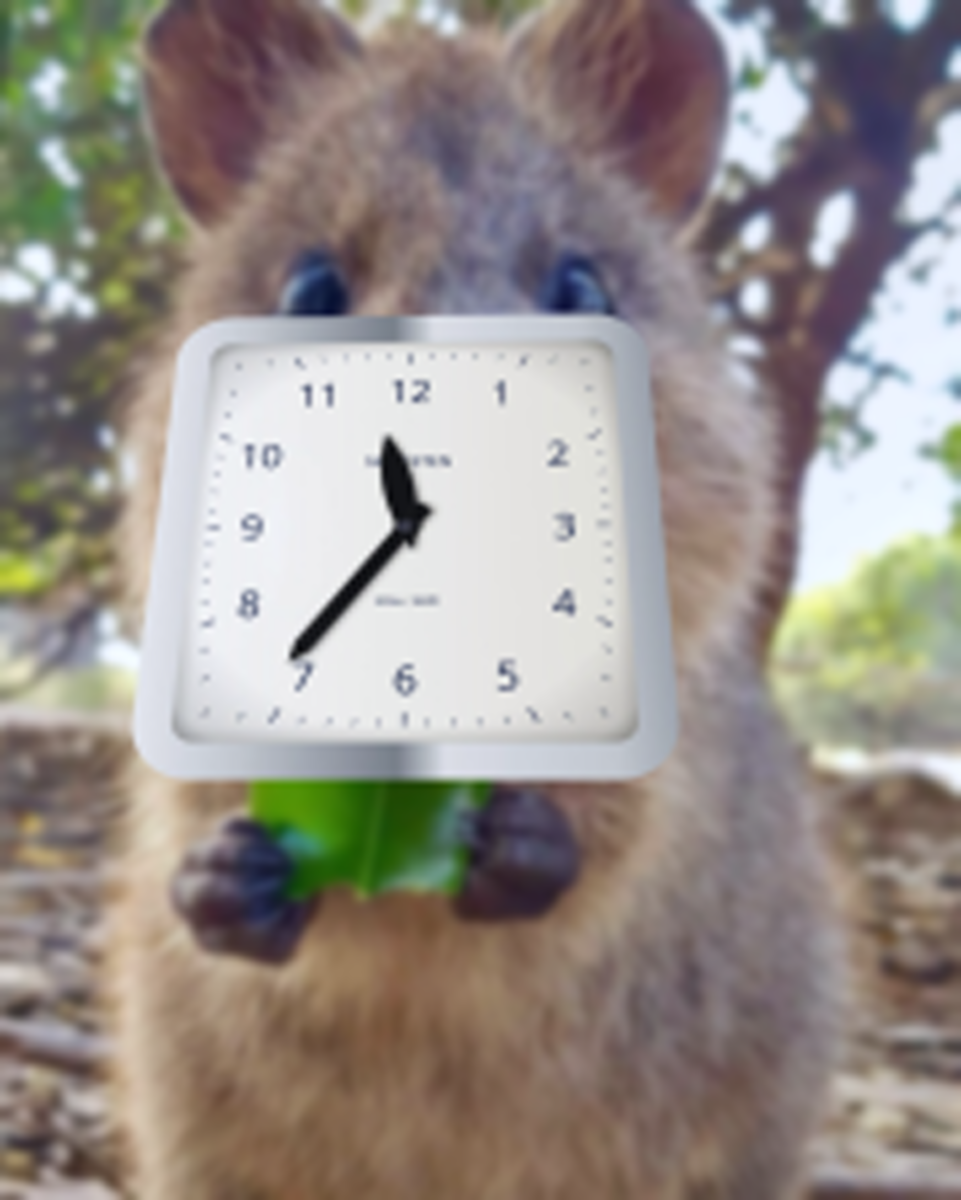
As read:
{"hour": 11, "minute": 36}
